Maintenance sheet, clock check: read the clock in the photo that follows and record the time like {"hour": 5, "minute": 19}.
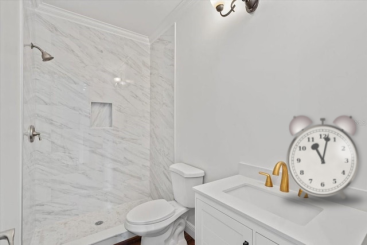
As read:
{"hour": 11, "minute": 2}
